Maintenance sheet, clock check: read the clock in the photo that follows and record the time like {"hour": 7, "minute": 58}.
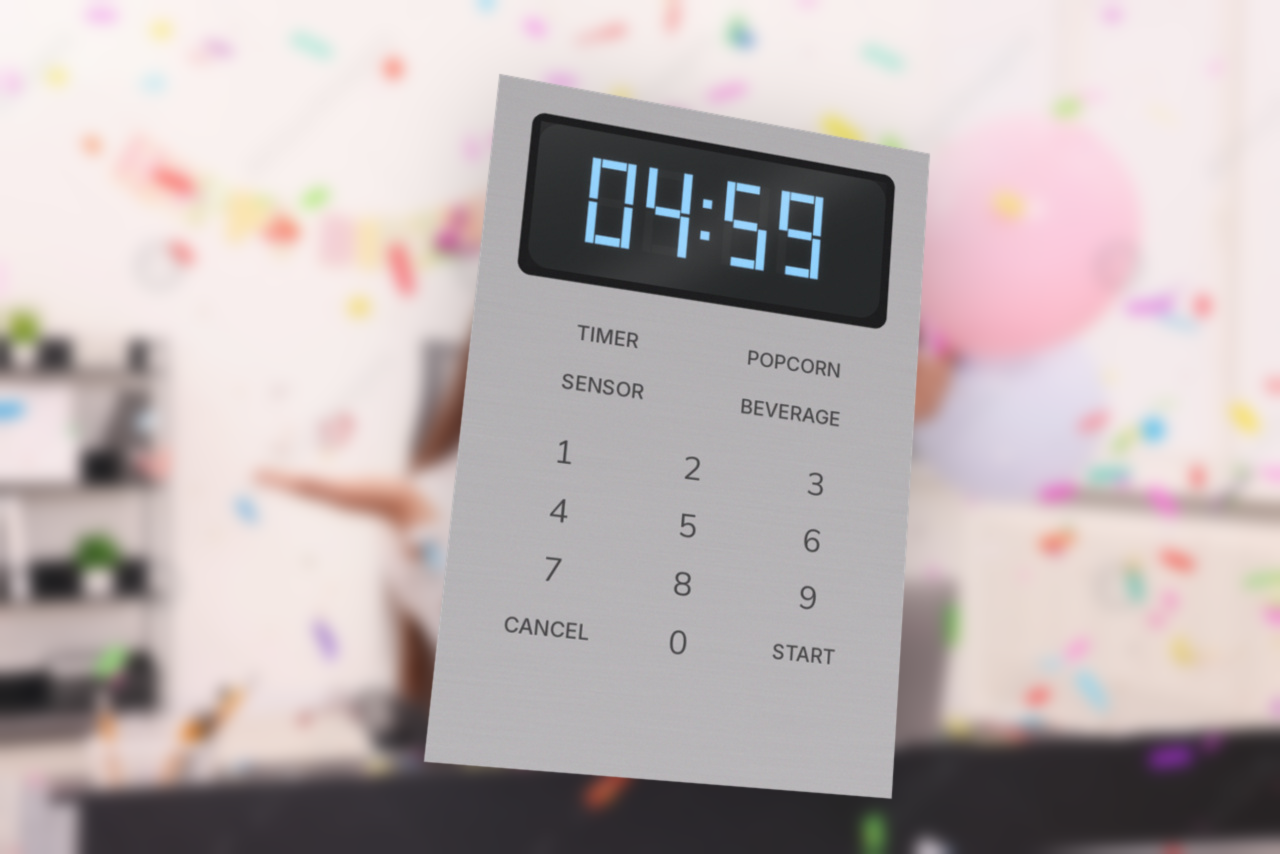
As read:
{"hour": 4, "minute": 59}
